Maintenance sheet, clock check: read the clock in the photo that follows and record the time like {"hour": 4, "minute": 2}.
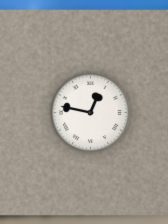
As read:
{"hour": 12, "minute": 47}
